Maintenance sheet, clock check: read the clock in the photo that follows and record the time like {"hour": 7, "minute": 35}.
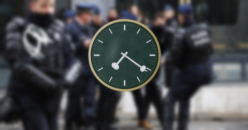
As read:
{"hour": 7, "minute": 21}
